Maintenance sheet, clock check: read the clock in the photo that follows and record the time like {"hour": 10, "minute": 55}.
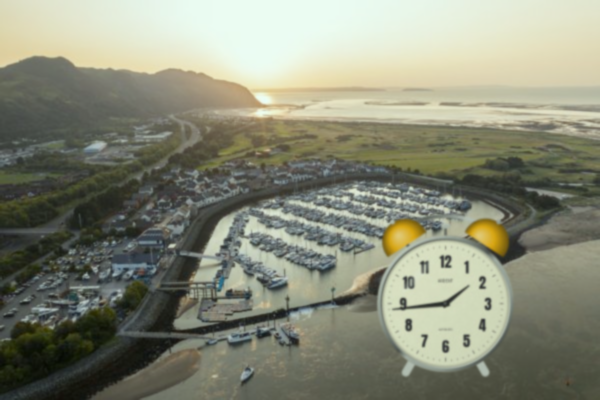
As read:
{"hour": 1, "minute": 44}
